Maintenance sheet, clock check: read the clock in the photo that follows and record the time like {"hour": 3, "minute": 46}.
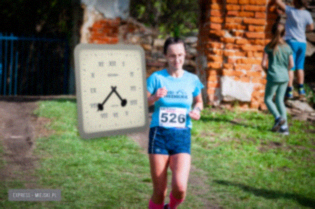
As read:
{"hour": 4, "minute": 38}
